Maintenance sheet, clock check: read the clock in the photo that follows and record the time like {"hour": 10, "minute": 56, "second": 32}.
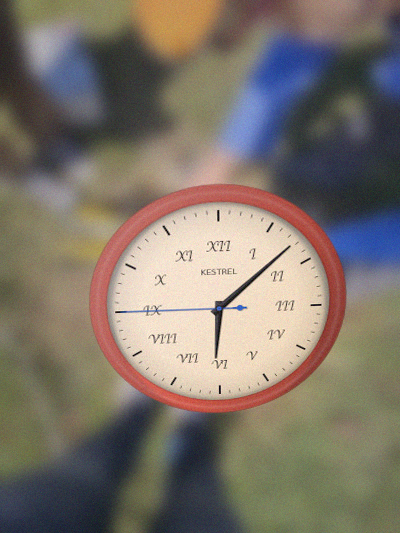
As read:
{"hour": 6, "minute": 7, "second": 45}
